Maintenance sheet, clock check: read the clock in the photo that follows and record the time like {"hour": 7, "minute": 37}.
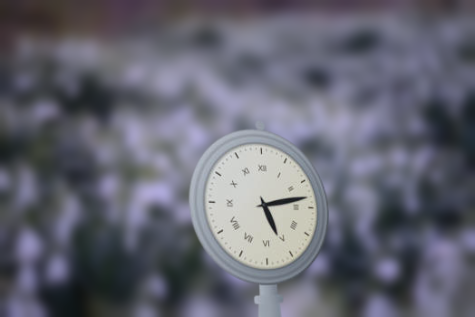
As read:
{"hour": 5, "minute": 13}
